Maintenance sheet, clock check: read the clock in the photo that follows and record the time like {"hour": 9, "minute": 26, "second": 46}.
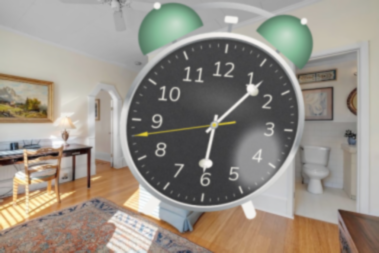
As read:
{"hour": 6, "minute": 6, "second": 43}
